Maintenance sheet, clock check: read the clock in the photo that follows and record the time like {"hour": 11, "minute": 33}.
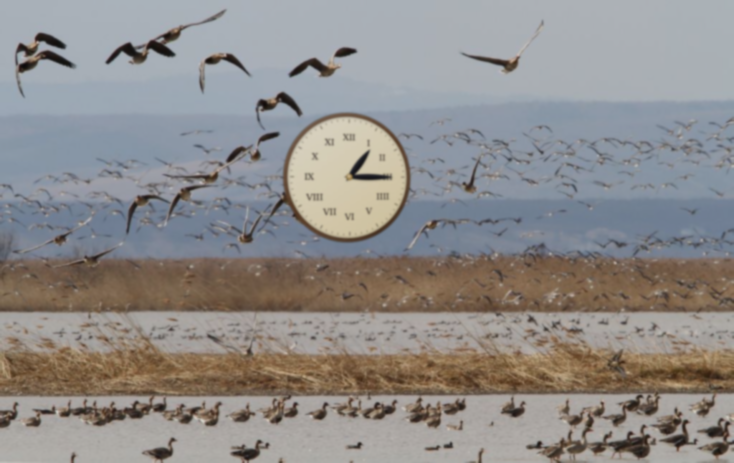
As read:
{"hour": 1, "minute": 15}
